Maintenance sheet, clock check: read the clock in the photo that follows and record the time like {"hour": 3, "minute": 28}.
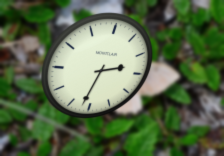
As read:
{"hour": 2, "minute": 32}
